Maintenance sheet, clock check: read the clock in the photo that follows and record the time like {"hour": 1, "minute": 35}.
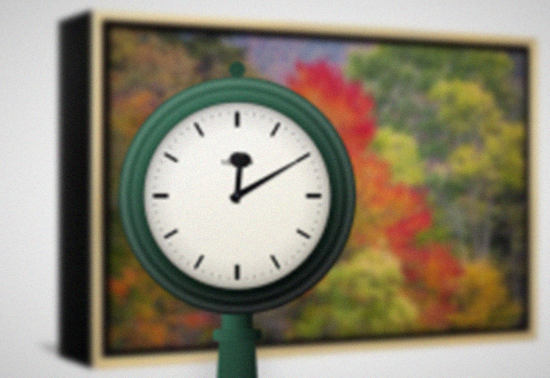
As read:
{"hour": 12, "minute": 10}
